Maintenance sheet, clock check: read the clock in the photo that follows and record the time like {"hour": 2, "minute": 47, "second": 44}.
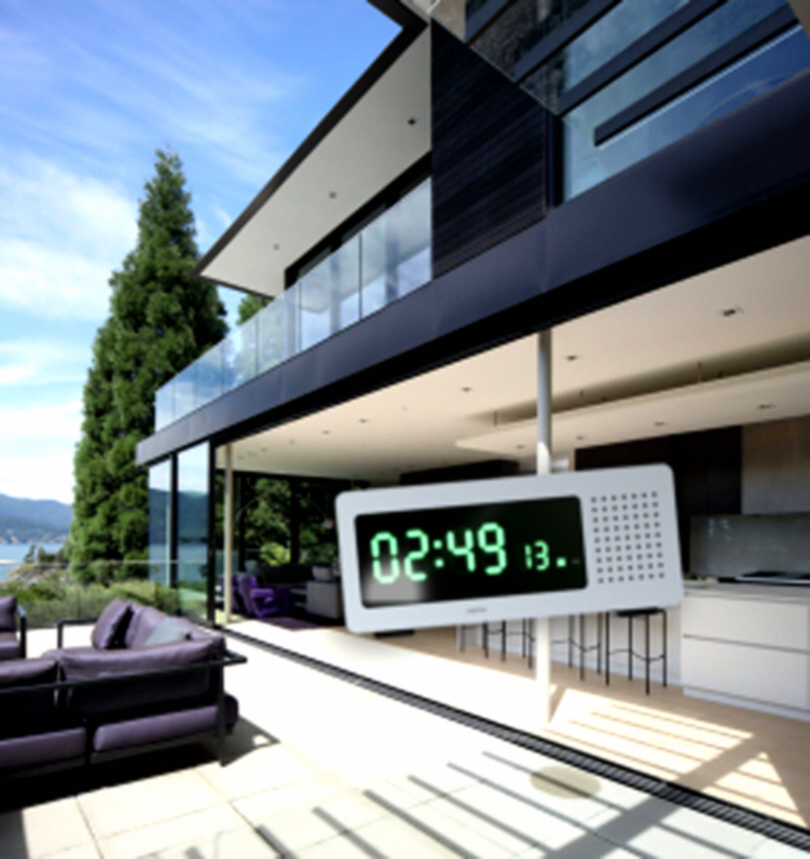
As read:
{"hour": 2, "minute": 49, "second": 13}
